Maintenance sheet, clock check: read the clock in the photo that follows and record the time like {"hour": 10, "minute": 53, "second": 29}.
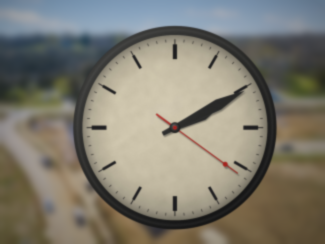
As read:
{"hour": 2, "minute": 10, "second": 21}
